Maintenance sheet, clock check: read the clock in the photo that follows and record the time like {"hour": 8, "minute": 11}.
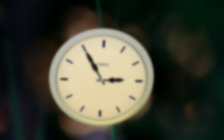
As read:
{"hour": 2, "minute": 55}
